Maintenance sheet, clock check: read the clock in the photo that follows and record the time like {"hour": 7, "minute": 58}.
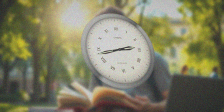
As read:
{"hour": 2, "minute": 43}
